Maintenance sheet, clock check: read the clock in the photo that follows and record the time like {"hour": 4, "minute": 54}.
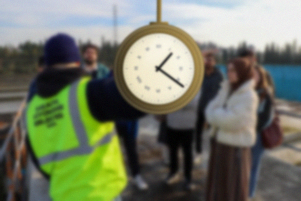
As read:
{"hour": 1, "minute": 21}
